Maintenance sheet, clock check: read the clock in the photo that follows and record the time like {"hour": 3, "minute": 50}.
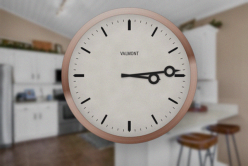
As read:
{"hour": 3, "minute": 14}
